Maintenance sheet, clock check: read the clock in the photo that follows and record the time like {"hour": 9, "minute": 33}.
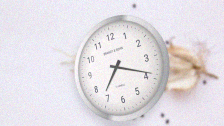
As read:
{"hour": 7, "minute": 19}
